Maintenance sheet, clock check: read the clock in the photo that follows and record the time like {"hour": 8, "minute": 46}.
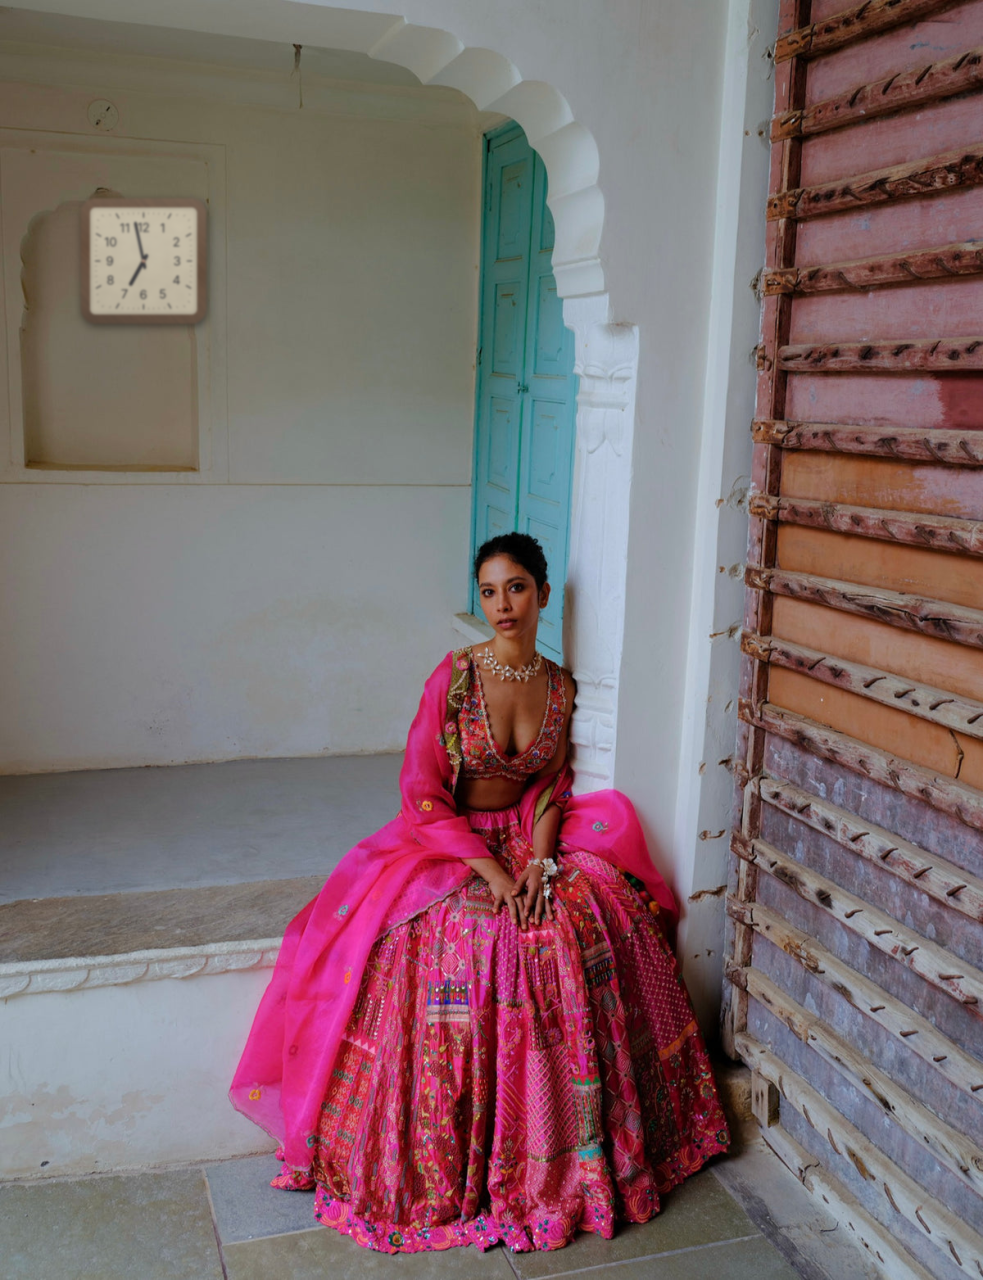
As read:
{"hour": 6, "minute": 58}
